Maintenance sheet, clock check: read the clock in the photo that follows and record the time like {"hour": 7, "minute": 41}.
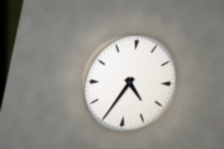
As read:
{"hour": 4, "minute": 35}
